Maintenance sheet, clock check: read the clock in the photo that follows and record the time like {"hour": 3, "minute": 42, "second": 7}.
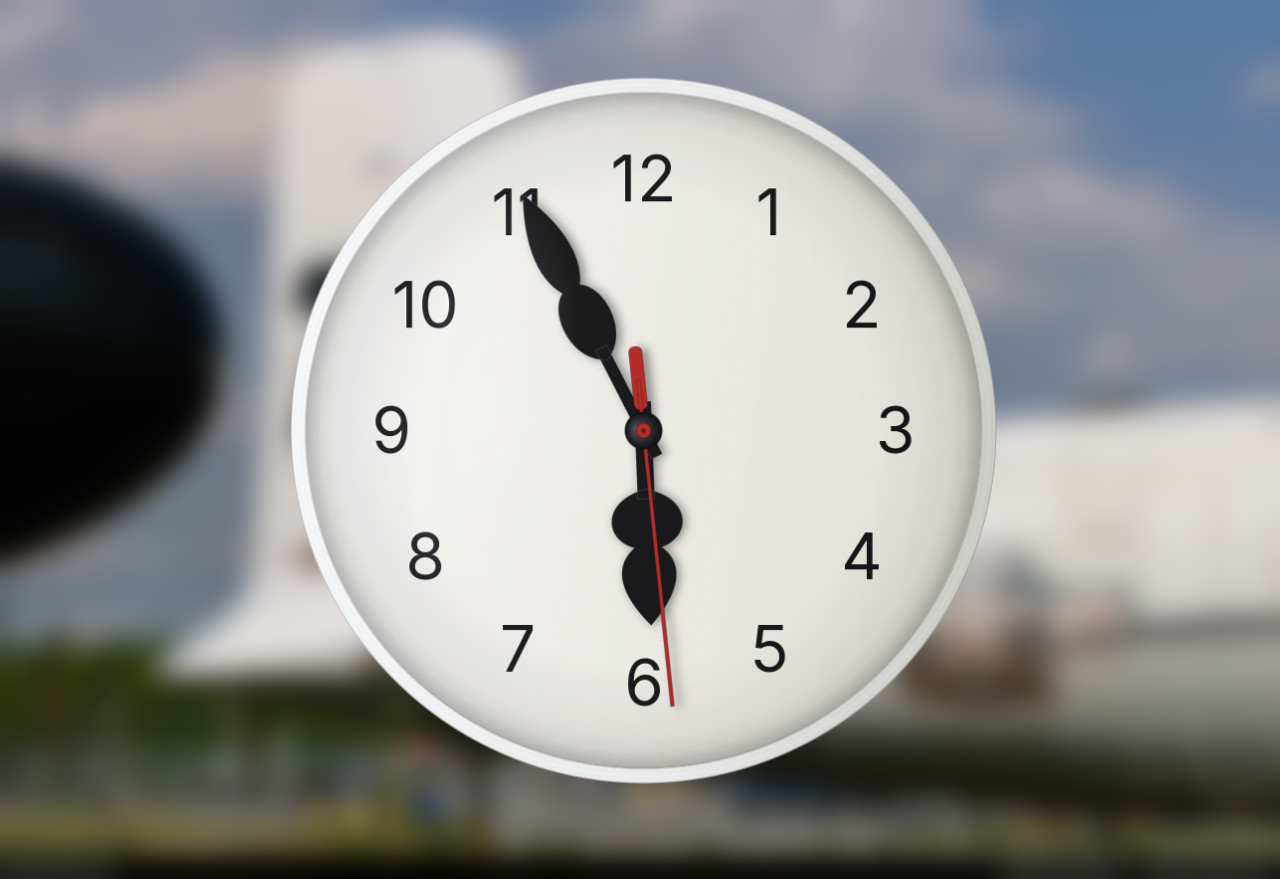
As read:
{"hour": 5, "minute": 55, "second": 29}
